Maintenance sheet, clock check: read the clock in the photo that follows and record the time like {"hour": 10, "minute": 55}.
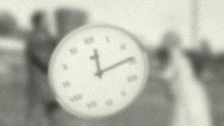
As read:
{"hour": 12, "minute": 14}
